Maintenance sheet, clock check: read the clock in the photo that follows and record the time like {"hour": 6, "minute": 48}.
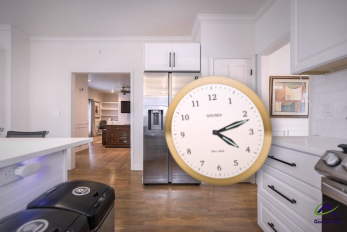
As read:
{"hour": 4, "minute": 12}
